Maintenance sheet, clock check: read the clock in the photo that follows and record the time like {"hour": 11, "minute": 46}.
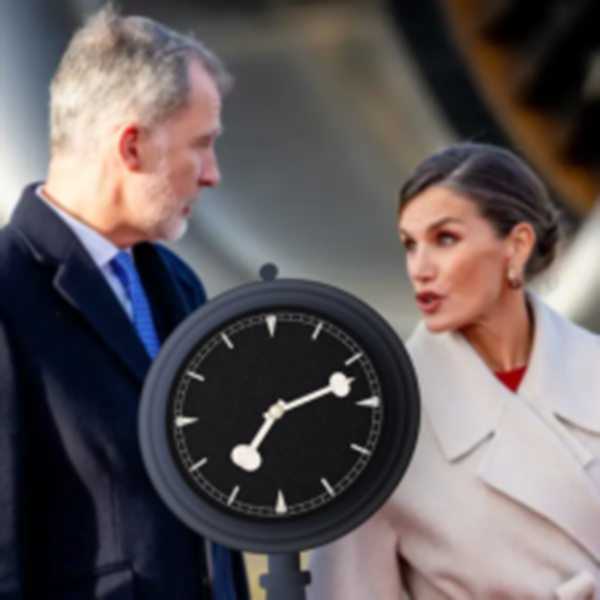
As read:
{"hour": 7, "minute": 12}
